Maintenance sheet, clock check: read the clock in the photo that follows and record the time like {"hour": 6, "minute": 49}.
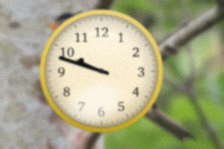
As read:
{"hour": 9, "minute": 48}
